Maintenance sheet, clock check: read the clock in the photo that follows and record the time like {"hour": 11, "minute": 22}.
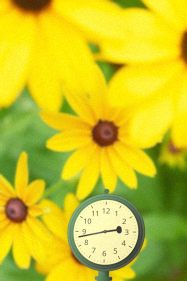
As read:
{"hour": 2, "minute": 43}
